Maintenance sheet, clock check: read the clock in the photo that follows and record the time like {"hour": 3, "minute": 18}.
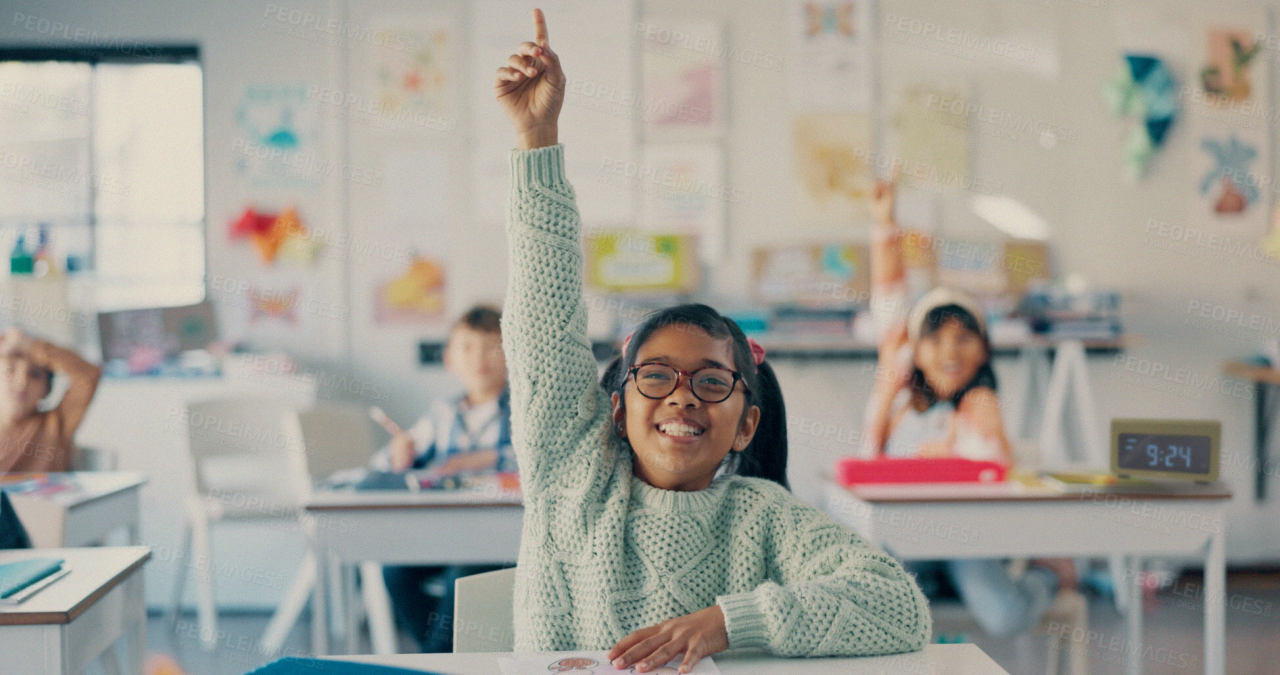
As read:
{"hour": 9, "minute": 24}
